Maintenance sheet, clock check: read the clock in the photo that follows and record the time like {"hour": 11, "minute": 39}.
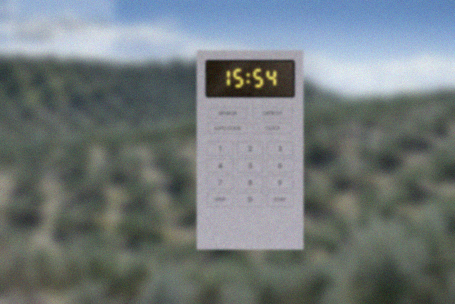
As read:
{"hour": 15, "minute": 54}
